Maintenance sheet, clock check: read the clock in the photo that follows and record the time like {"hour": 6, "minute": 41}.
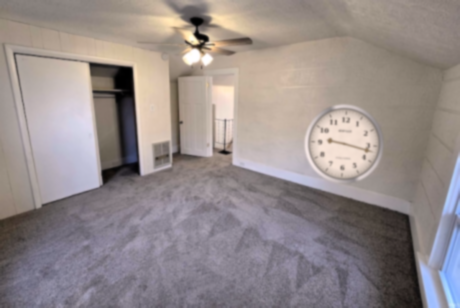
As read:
{"hour": 9, "minute": 17}
